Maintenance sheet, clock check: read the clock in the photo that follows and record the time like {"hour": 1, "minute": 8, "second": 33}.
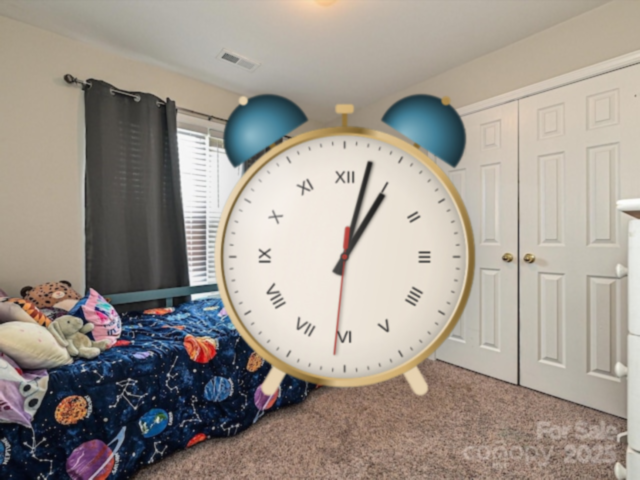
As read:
{"hour": 1, "minute": 2, "second": 31}
